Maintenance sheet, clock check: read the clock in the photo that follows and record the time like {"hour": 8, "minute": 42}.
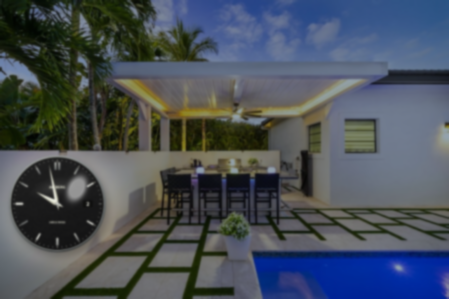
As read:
{"hour": 9, "minute": 58}
